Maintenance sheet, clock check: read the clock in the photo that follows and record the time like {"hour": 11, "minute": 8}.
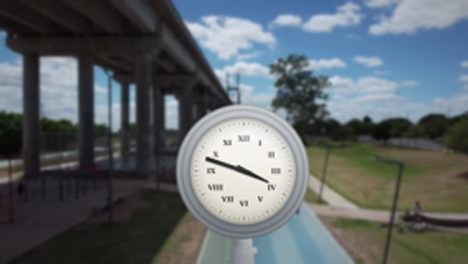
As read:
{"hour": 3, "minute": 48}
